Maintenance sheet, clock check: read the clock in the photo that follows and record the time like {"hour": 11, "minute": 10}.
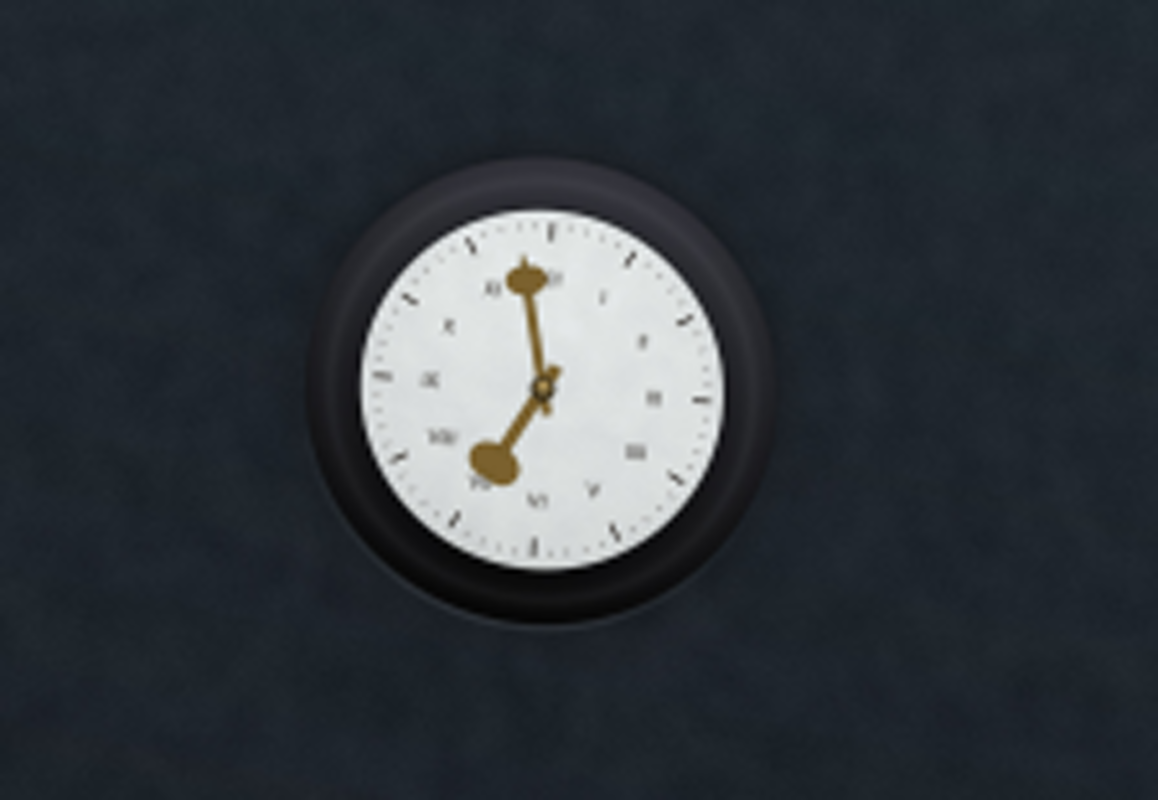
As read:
{"hour": 6, "minute": 58}
